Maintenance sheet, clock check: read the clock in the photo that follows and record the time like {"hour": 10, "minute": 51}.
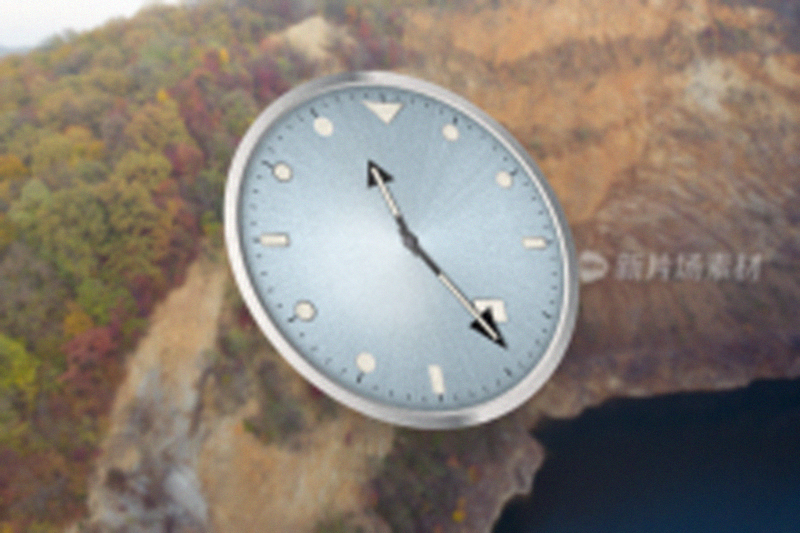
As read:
{"hour": 11, "minute": 24}
